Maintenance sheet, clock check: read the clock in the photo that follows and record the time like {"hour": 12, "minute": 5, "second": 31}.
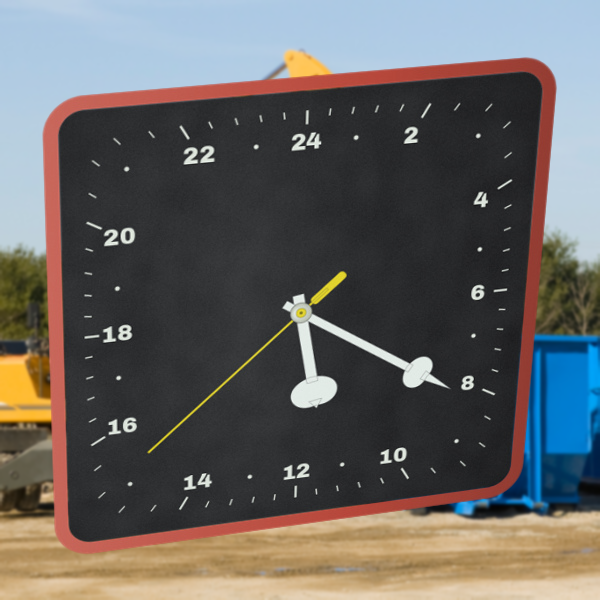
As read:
{"hour": 11, "minute": 20, "second": 38}
